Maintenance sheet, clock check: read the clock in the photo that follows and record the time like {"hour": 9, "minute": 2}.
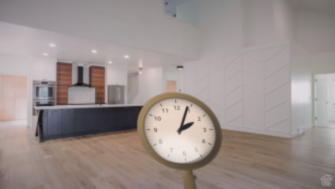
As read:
{"hour": 2, "minute": 4}
